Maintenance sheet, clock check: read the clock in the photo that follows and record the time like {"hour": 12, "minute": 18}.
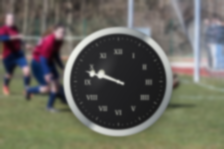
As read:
{"hour": 9, "minute": 48}
